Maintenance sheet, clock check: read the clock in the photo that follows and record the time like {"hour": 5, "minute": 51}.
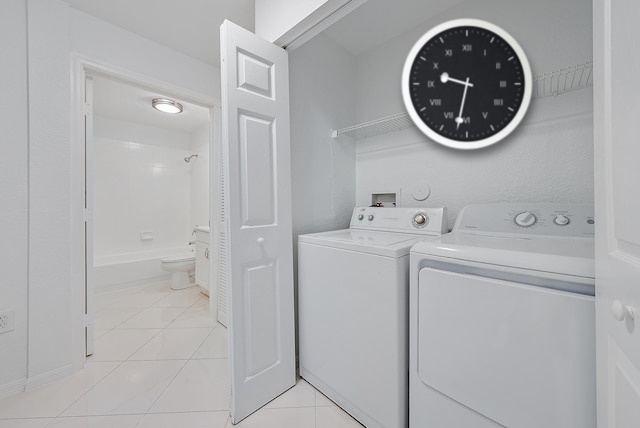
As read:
{"hour": 9, "minute": 32}
